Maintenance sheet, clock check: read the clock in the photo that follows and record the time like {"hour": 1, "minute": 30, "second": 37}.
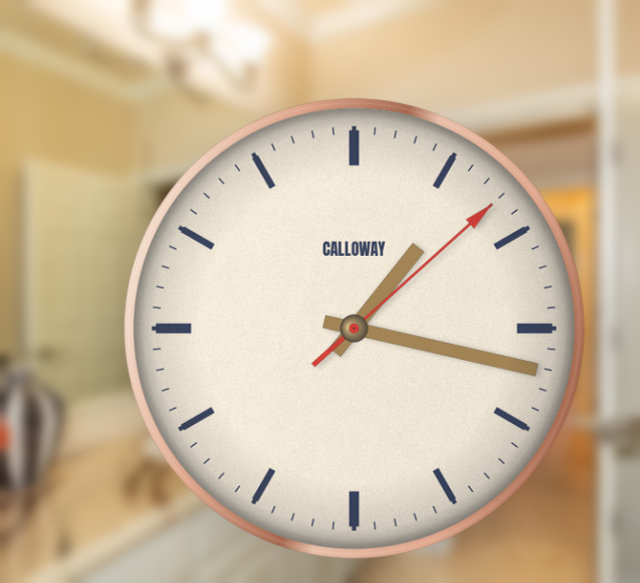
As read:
{"hour": 1, "minute": 17, "second": 8}
